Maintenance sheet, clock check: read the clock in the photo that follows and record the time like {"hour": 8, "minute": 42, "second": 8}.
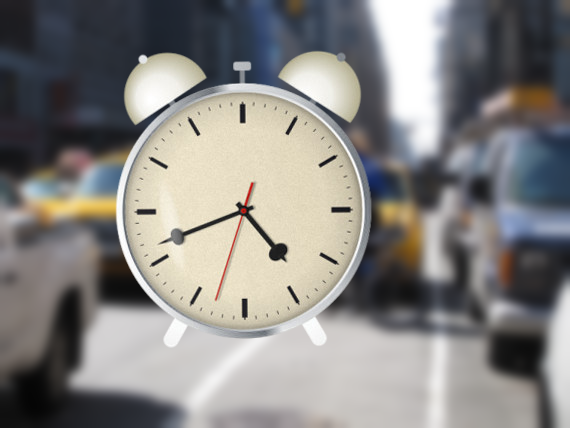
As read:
{"hour": 4, "minute": 41, "second": 33}
